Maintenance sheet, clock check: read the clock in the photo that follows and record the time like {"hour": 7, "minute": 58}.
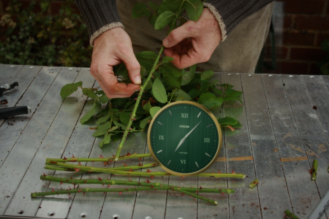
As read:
{"hour": 7, "minute": 7}
